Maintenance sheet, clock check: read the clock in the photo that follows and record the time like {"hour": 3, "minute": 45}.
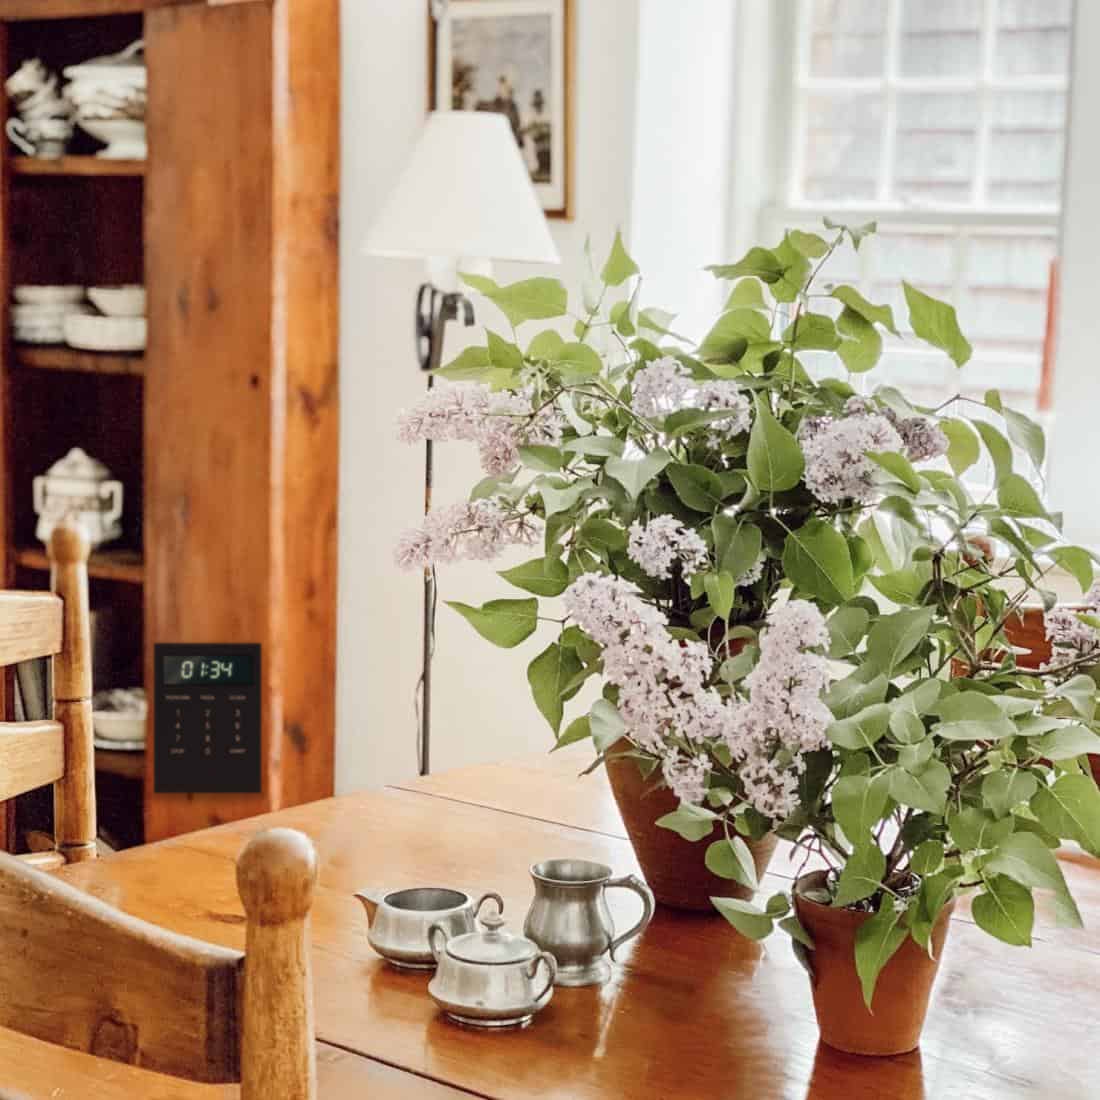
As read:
{"hour": 1, "minute": 34}
